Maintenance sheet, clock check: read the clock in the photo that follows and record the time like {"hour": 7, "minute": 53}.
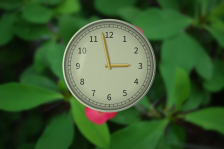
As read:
{"hour": 2, "minute": 58}
